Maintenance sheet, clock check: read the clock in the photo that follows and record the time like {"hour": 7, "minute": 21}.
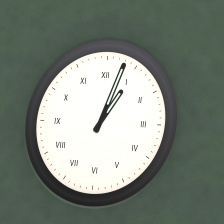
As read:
{"hour": 1, "minute": 3}
